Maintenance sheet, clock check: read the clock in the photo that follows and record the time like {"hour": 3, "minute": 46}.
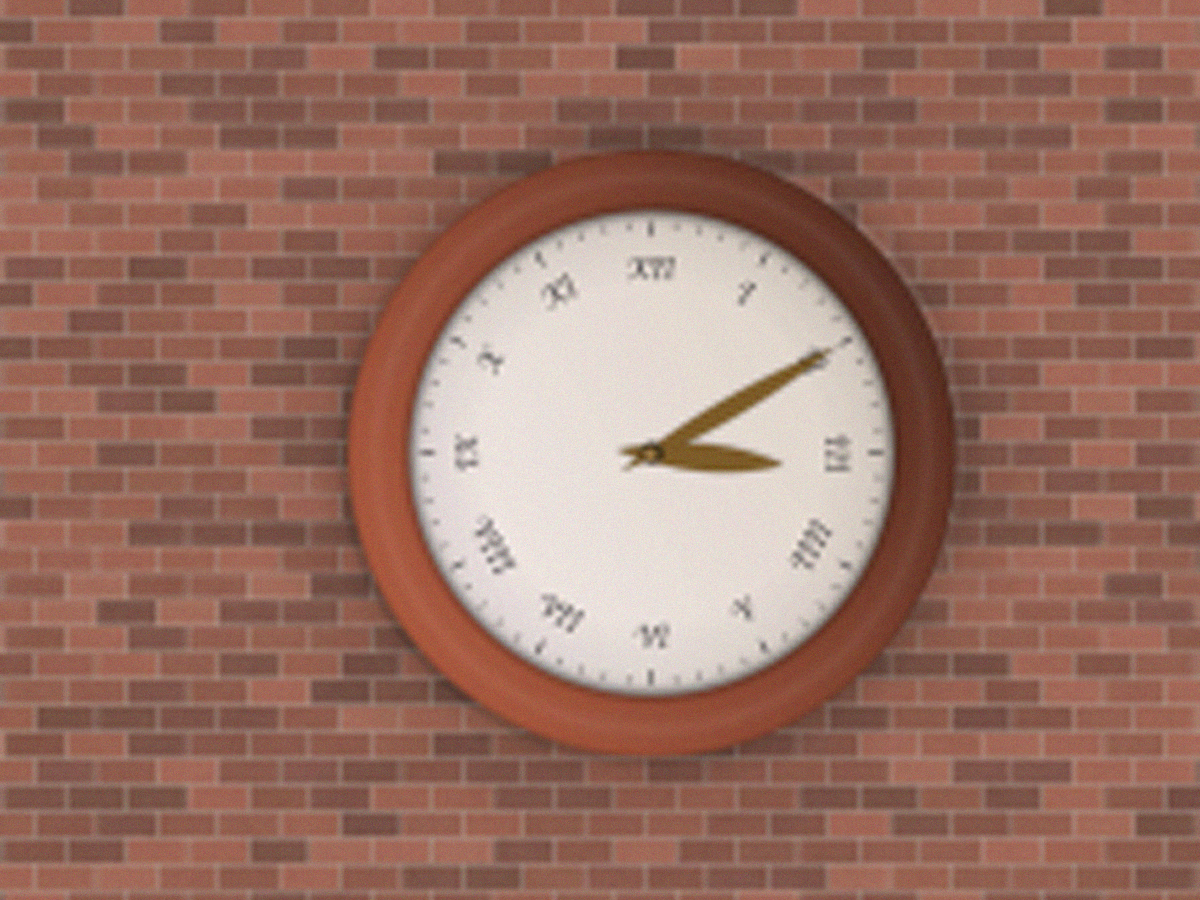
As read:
{"hour": 3, "minute": 10}
